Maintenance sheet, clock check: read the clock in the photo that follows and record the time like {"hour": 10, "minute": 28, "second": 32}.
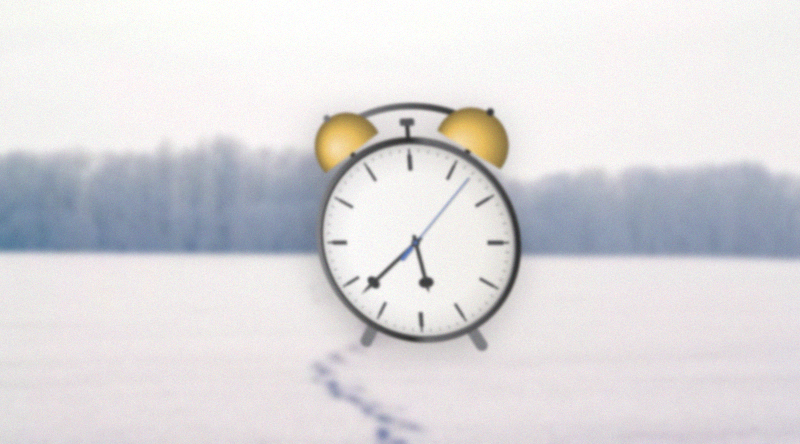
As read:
{"hour": 5, "minute": 38, "second": 7}
